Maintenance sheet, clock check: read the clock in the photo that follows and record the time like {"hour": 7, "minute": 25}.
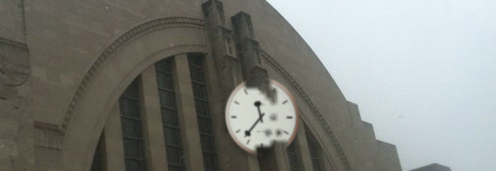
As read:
{"hour": 11, "minute": 37}
